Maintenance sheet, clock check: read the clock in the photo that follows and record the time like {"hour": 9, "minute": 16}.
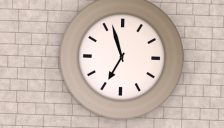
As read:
{"hour": 6, "minute": 57}
